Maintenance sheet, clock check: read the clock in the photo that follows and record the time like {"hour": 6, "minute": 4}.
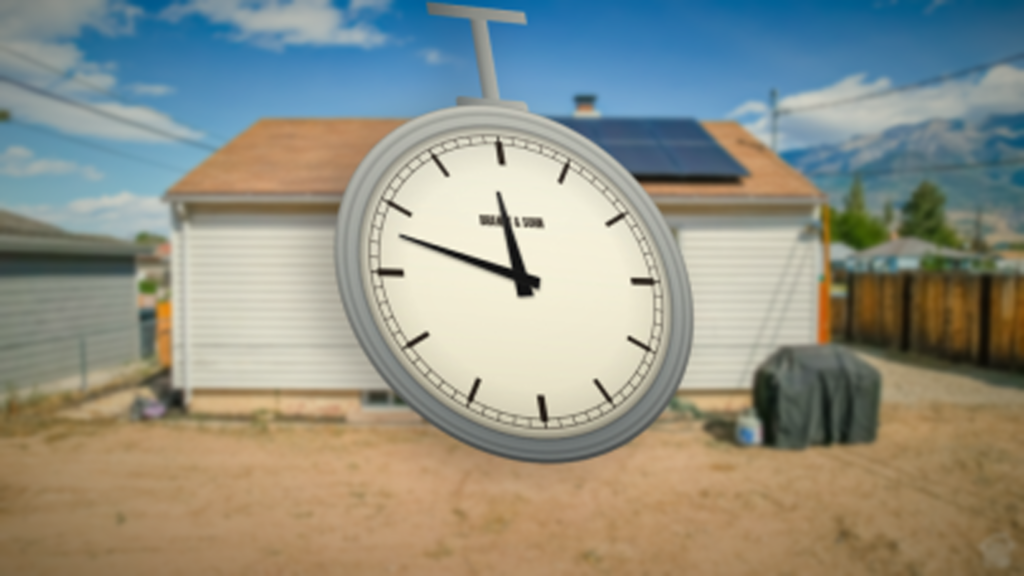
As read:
{"hour": 11, "minute": 48}
